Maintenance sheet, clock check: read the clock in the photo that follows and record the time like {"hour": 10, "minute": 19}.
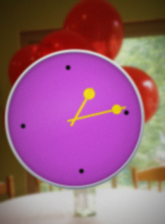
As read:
{"hour": 1, "minute": 14}
